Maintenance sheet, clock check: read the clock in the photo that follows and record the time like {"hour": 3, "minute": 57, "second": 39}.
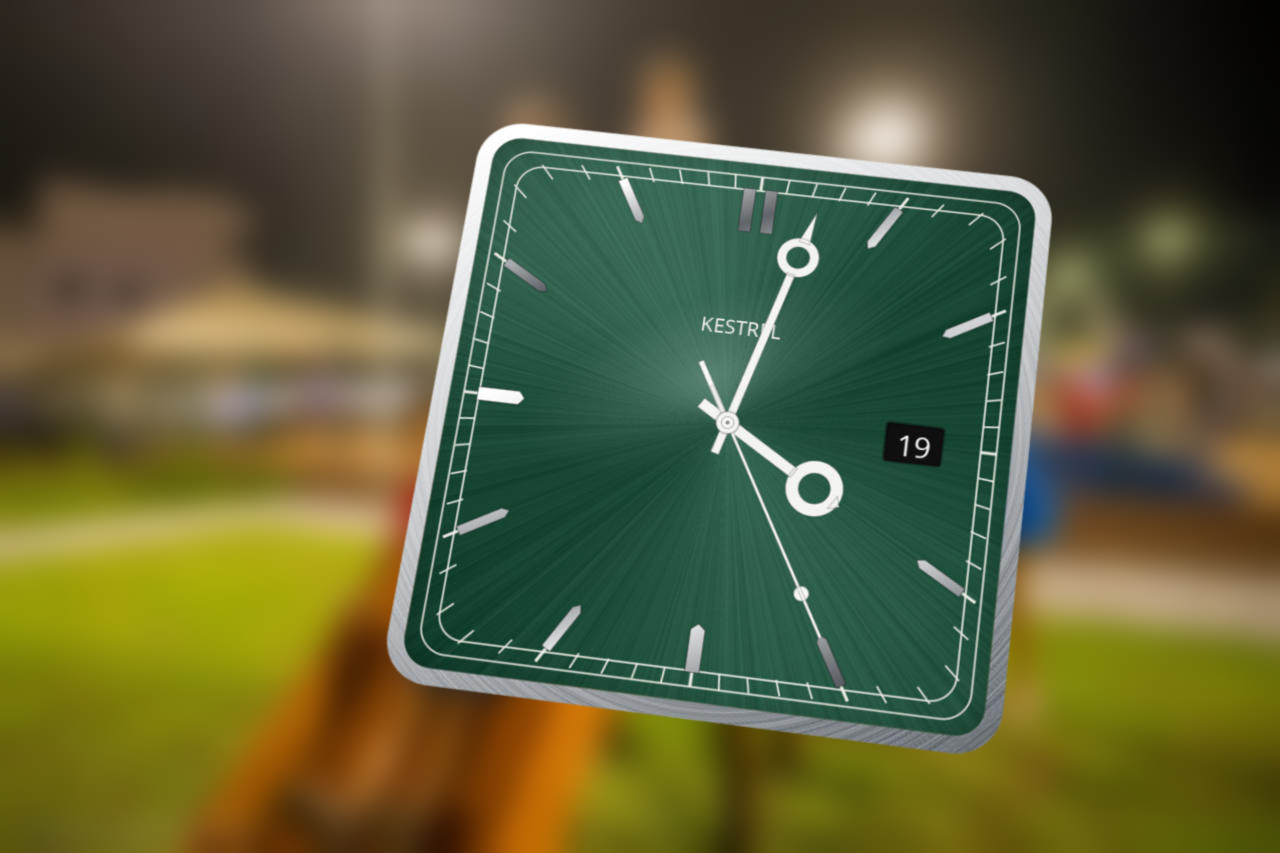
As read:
{"hour": 4, "minute": 2, "second": 25}
